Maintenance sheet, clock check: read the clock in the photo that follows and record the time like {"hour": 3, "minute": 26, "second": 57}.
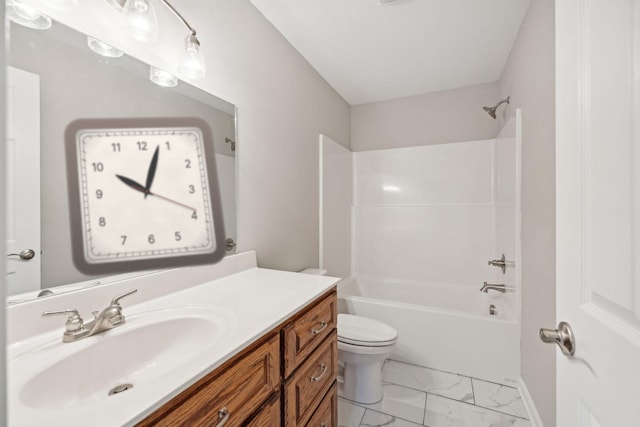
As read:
{"hour": 10, "minute": 3, "second": 19}
